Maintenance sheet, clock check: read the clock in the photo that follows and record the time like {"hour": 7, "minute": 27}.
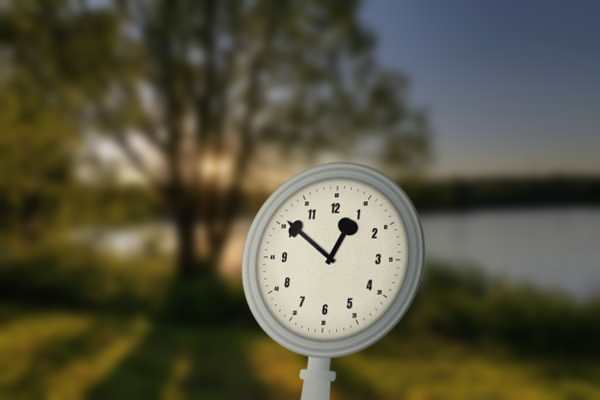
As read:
{"hour": 12, "minute": 51}
